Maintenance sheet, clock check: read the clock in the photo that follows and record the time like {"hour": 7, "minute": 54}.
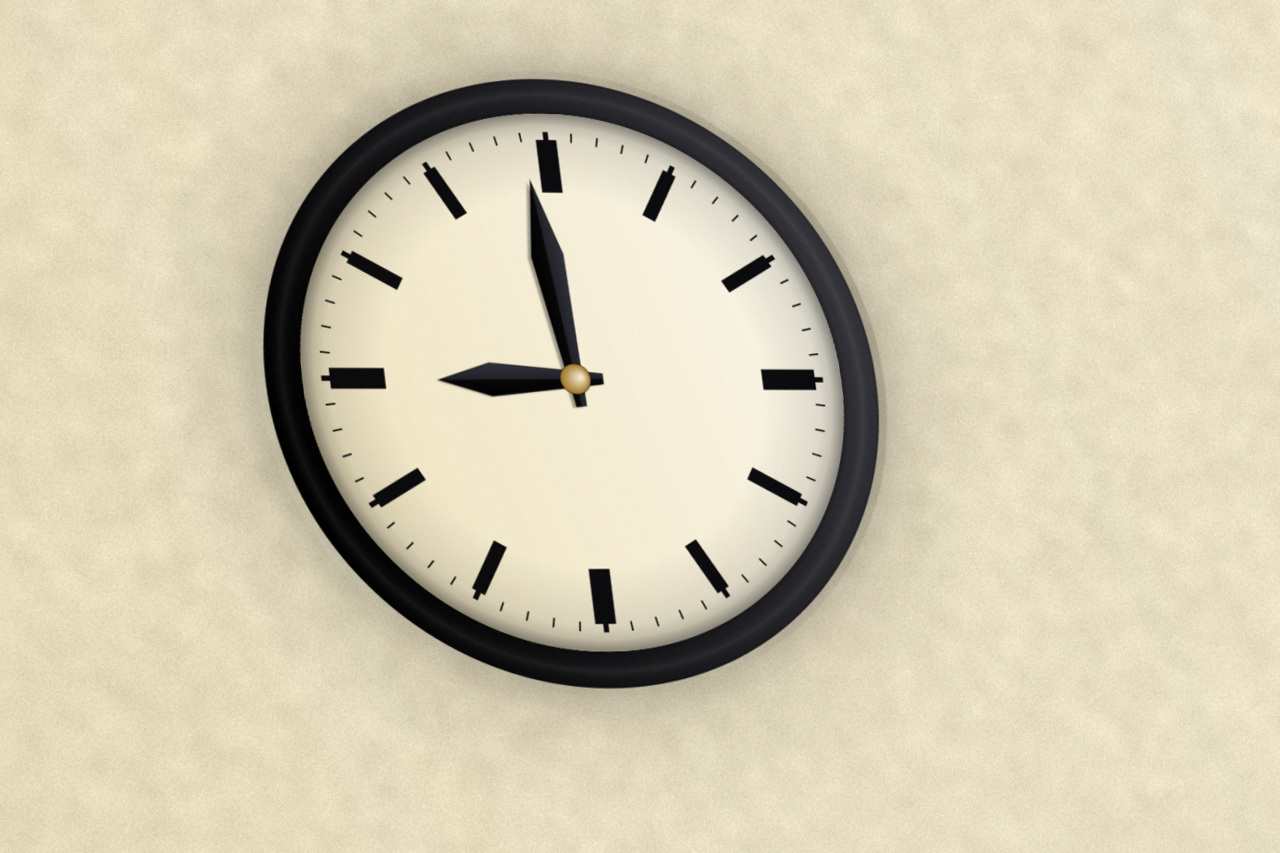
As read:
{"hour": 8, "minute": 59}
